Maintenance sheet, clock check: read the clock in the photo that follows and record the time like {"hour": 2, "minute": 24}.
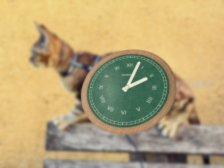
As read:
{"hour": 2, "minute": 3}
